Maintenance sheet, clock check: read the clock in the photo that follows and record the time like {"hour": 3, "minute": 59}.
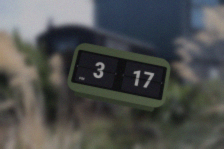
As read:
{"hour": 3, "minute": 17}
